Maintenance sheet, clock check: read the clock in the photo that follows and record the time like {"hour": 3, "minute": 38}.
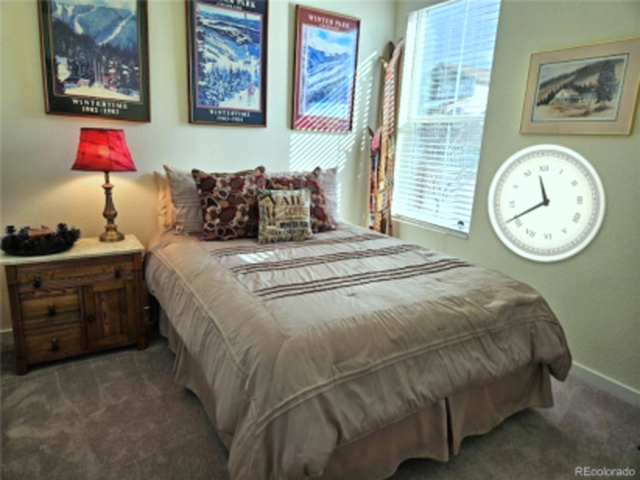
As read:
{"hour": 11, "minute": 41}
